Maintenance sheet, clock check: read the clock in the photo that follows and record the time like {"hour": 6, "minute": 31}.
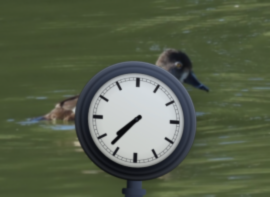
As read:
{"hour": 7, "minute": 37}
